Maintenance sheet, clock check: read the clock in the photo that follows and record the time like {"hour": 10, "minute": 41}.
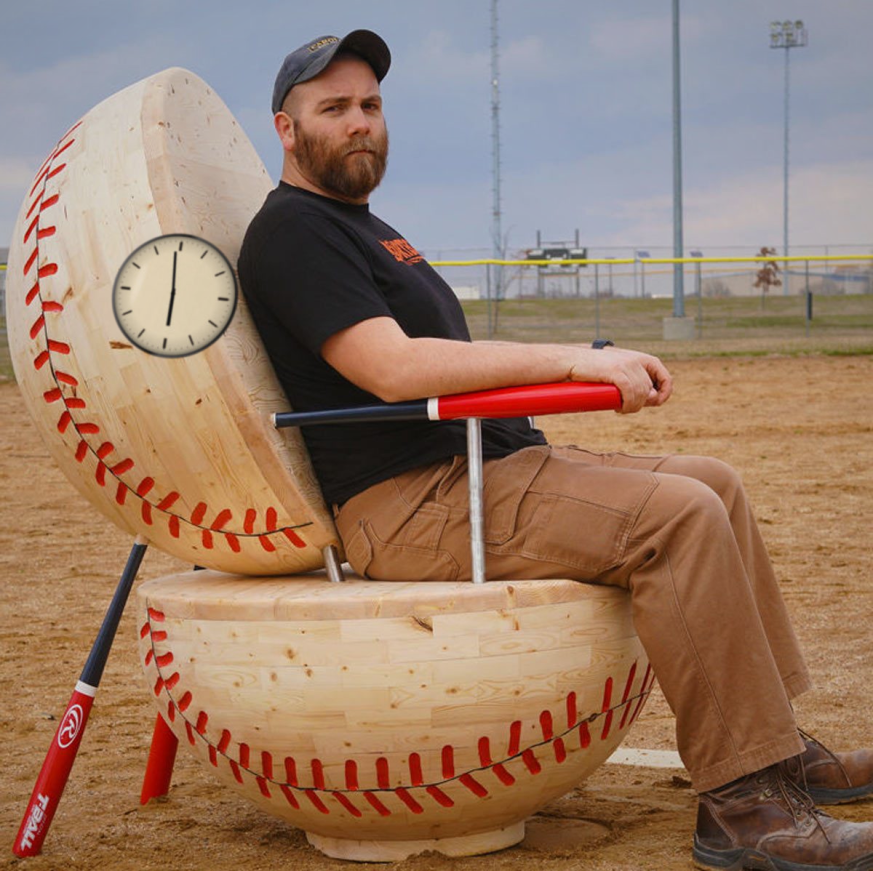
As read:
{"hour": 5, "minute": 59}
